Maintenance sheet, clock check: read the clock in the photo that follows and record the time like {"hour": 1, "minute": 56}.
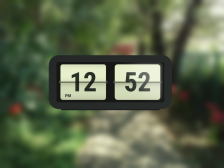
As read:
{"hour": 12, "minute": 52}
